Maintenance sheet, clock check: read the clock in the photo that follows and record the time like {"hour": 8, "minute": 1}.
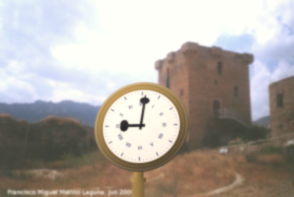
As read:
{"hour": 9, "minute": 1}
